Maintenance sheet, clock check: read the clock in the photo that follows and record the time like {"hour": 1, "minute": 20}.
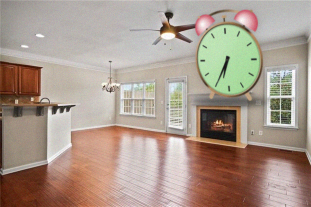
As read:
{"hour": 6, "minute": 35}
